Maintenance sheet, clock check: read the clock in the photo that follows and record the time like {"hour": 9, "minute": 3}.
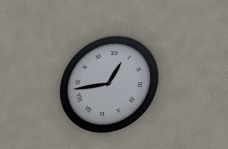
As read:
{"hour": 12, "minute": 43}
